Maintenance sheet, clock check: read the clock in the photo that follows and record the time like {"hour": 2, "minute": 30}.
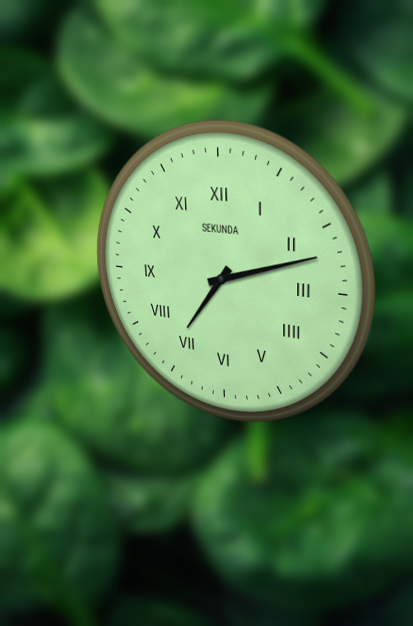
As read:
{"hour": 7, "minute": 12}
